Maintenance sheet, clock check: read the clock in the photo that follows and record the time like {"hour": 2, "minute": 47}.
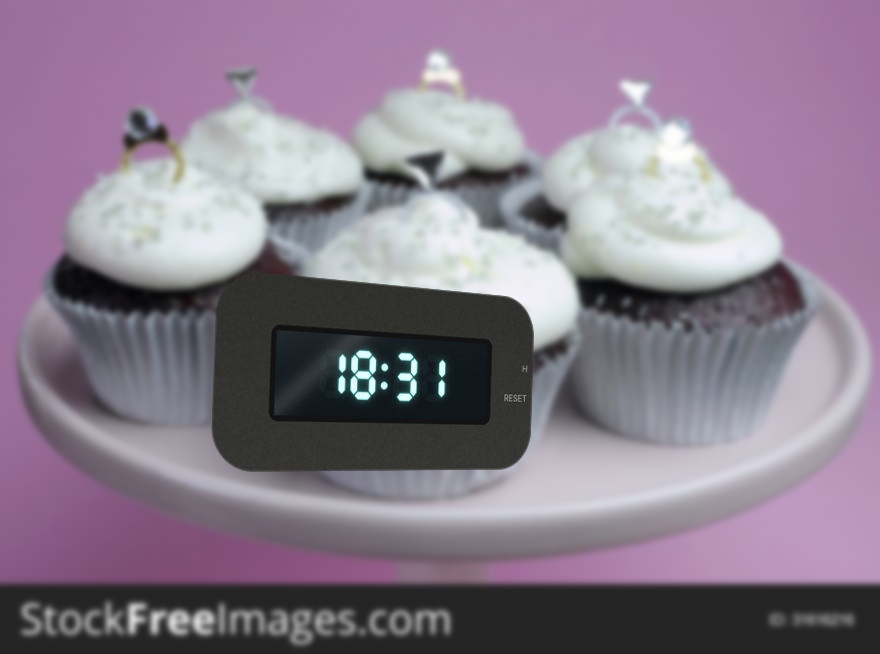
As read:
{"hour": 18, "minute": 31}
